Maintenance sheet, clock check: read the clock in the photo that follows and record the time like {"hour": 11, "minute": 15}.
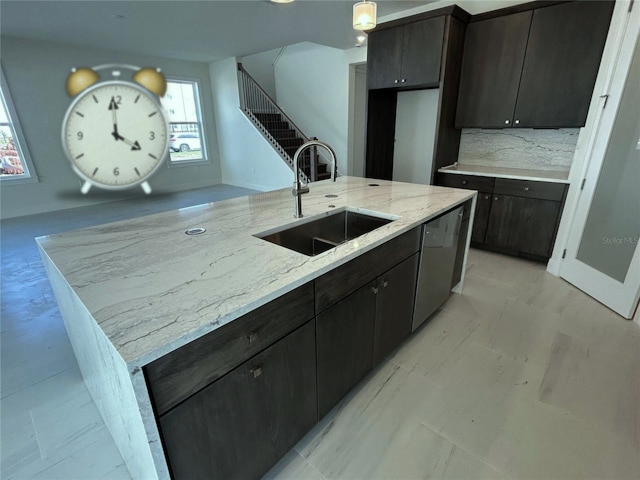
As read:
{"hour": 3, "minute": 59}
